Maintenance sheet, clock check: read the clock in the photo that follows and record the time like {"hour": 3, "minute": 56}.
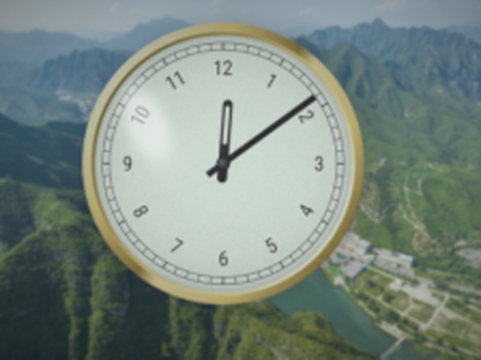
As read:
{"hour": 12, "minute": 9}
